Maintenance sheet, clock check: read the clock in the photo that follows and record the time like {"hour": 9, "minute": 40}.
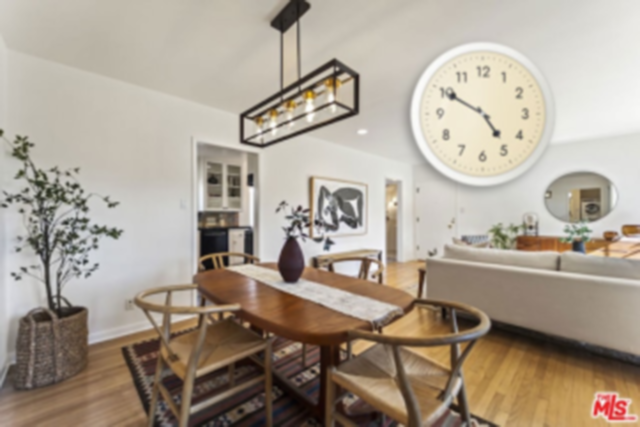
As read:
{"hour": 4, "minute": 50}
